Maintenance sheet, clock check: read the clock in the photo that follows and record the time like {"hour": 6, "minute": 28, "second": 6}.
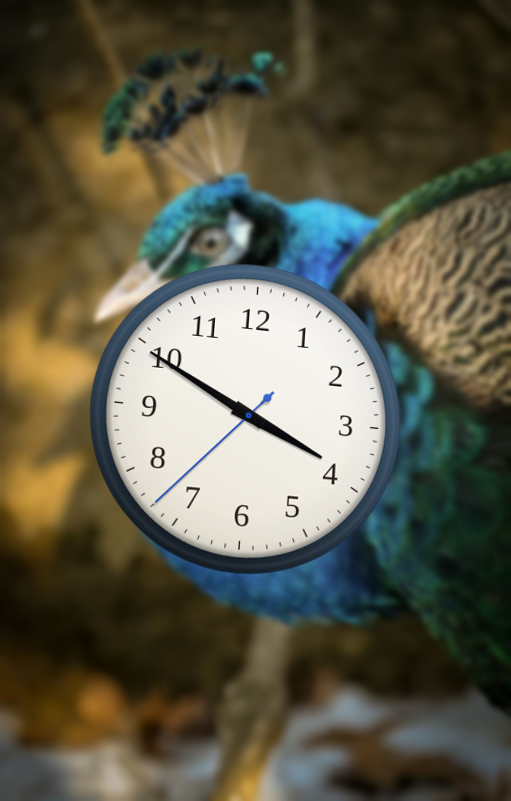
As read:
{"hour": 3, "minute": 49, "second": 37}
